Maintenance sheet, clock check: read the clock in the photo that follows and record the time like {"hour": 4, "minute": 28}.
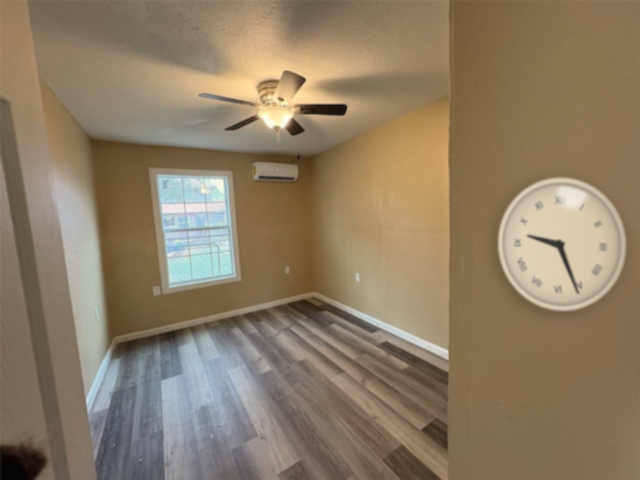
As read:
{"hour": 9, "minute": 26}
